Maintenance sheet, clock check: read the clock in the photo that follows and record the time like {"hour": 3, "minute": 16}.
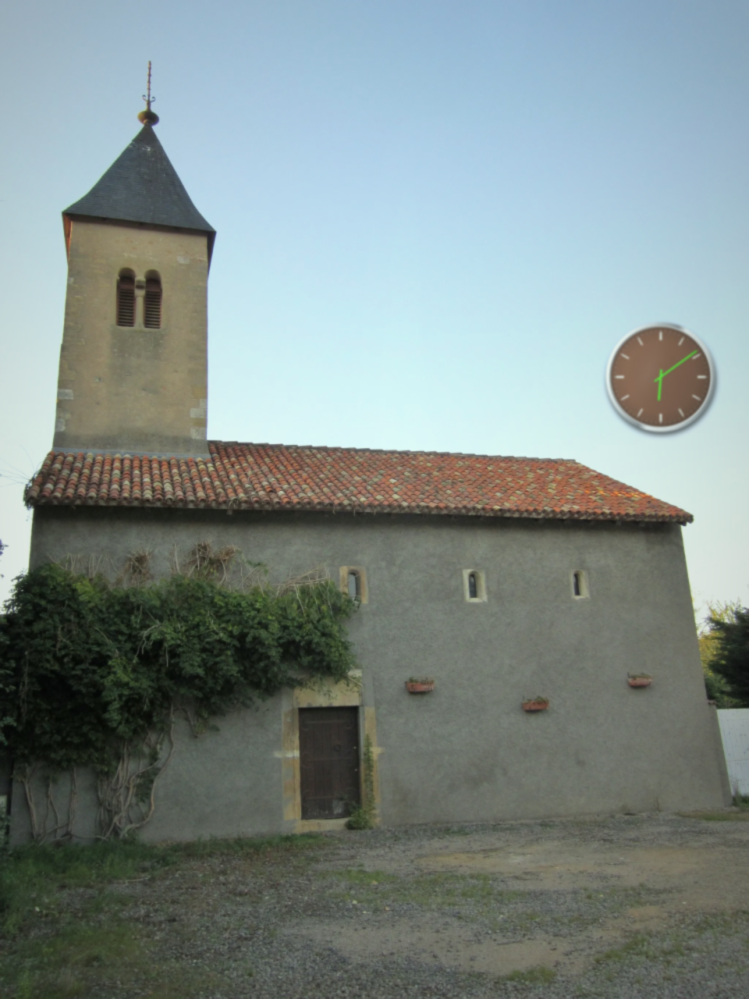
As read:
{"hour": 6, "minute": 9}
